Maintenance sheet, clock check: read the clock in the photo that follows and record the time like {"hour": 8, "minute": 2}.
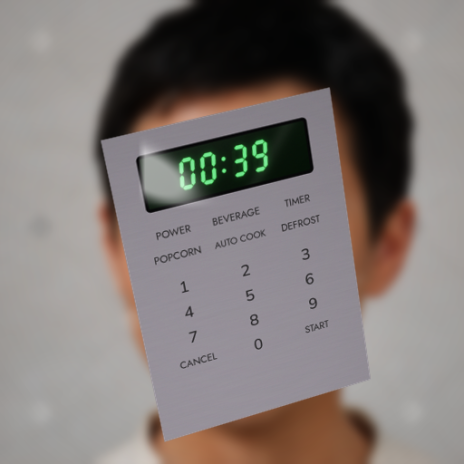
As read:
{"hour": 0, "minute": 39}
